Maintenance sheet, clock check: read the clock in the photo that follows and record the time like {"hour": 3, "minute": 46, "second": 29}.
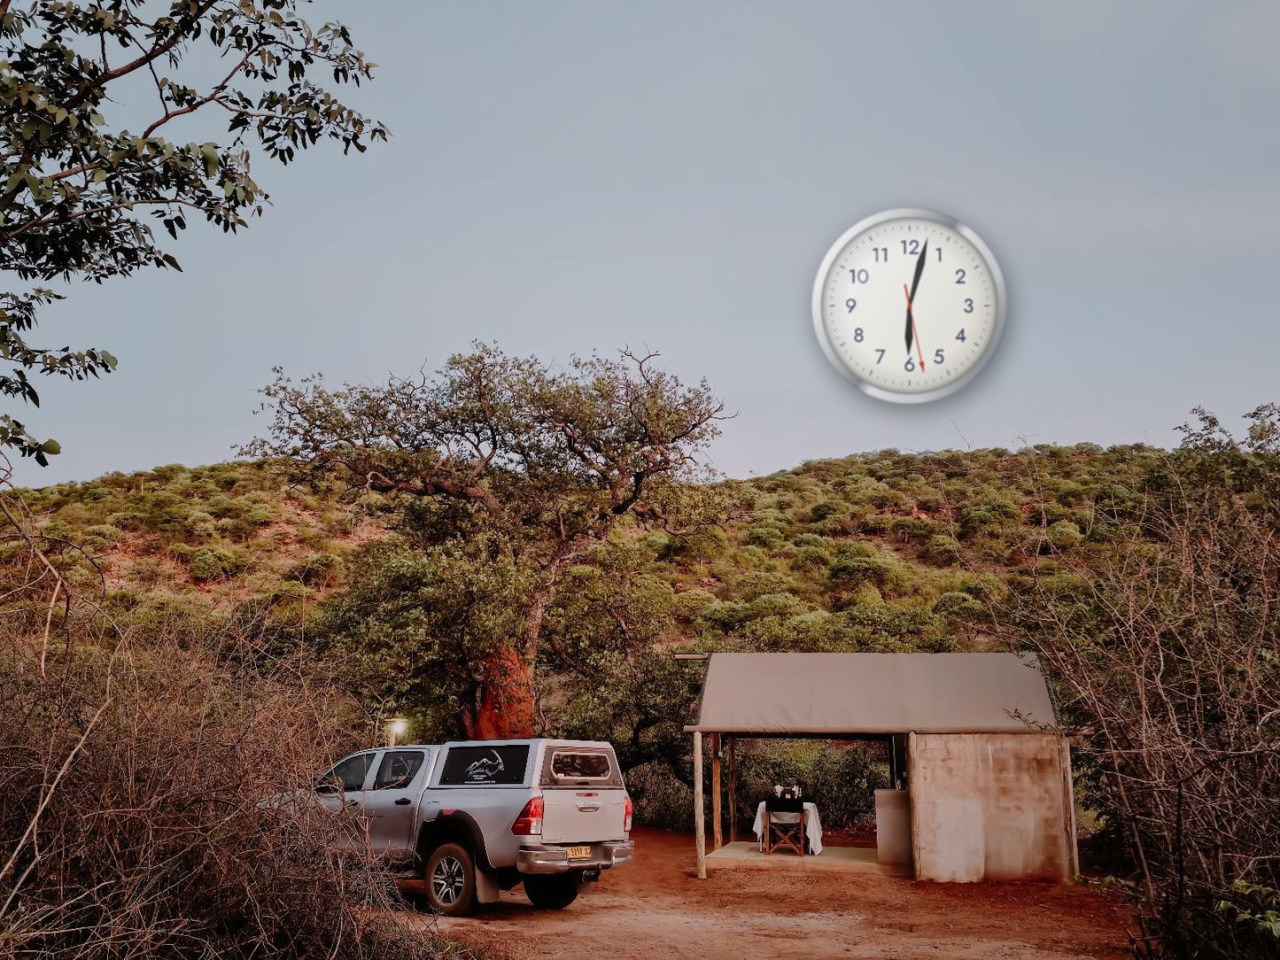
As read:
{"hour": 6, "minute": 2, "second": 28}
